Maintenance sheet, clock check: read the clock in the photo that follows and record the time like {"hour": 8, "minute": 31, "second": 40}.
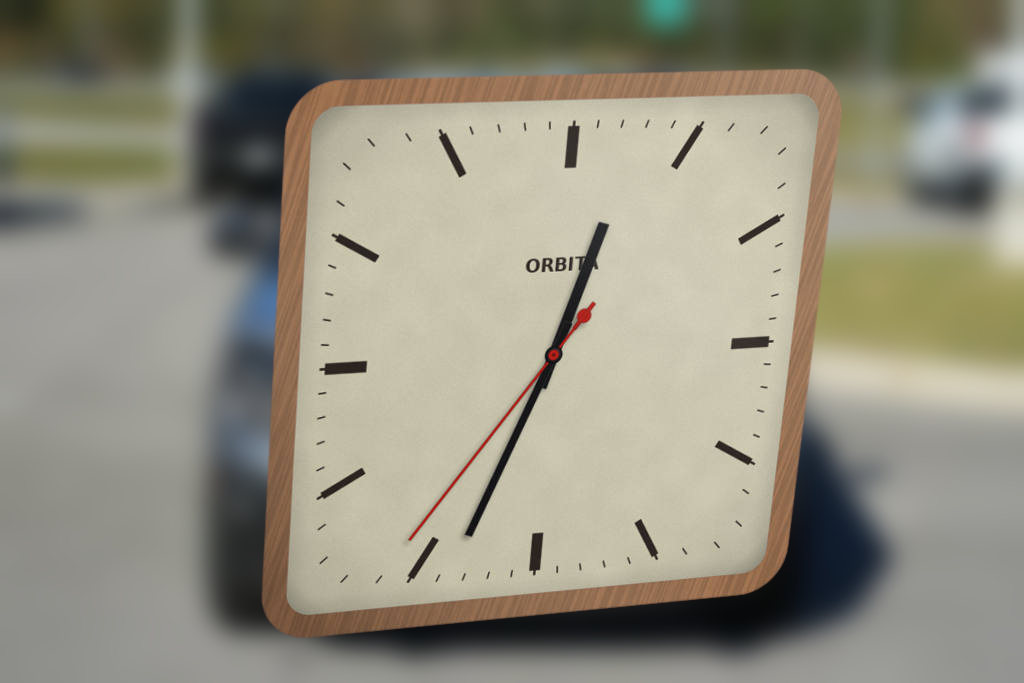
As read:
{"hour": 12, "minute": 33, "second": 36}
